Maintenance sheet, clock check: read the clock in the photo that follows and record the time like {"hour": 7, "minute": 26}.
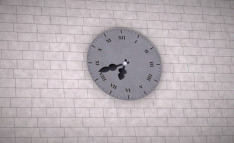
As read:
{"hour": 6, "minute": 42}
